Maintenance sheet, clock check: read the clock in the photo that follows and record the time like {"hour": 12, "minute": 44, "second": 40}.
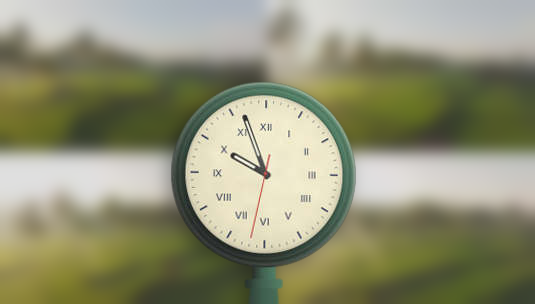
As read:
{"hour": 9, "minute": 56, "second": 32}
